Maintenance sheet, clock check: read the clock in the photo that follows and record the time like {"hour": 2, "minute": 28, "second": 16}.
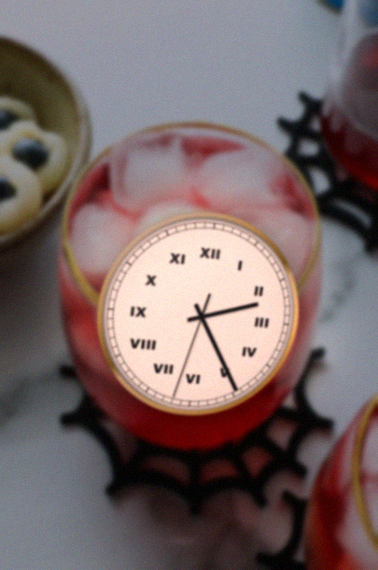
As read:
{"hour": 2, "minute": 24, "second": 32}
